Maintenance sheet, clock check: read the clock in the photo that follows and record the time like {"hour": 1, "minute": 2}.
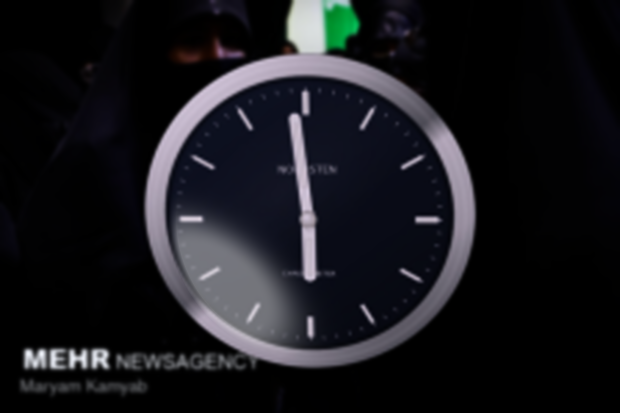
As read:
{"hour": 5, "minute": 59}
